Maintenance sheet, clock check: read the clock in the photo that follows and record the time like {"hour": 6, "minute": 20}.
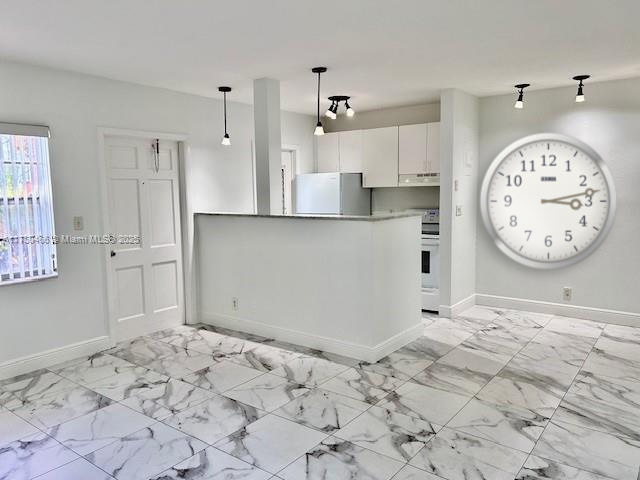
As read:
{"hour": 3, "minute": 13}
